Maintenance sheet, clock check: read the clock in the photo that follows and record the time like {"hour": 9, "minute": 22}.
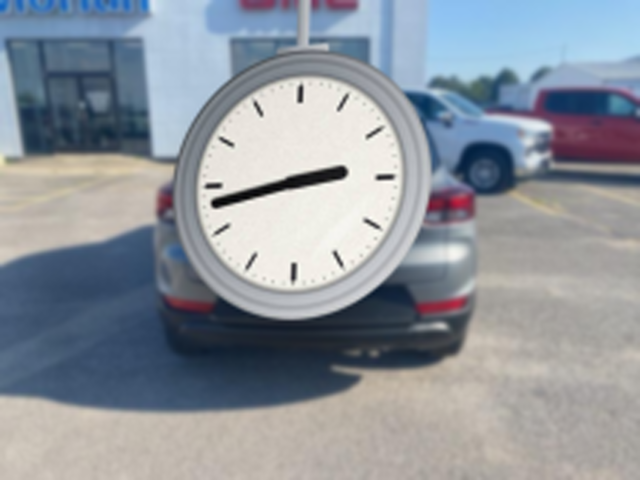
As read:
{"hour": 2, "minute": 43}
